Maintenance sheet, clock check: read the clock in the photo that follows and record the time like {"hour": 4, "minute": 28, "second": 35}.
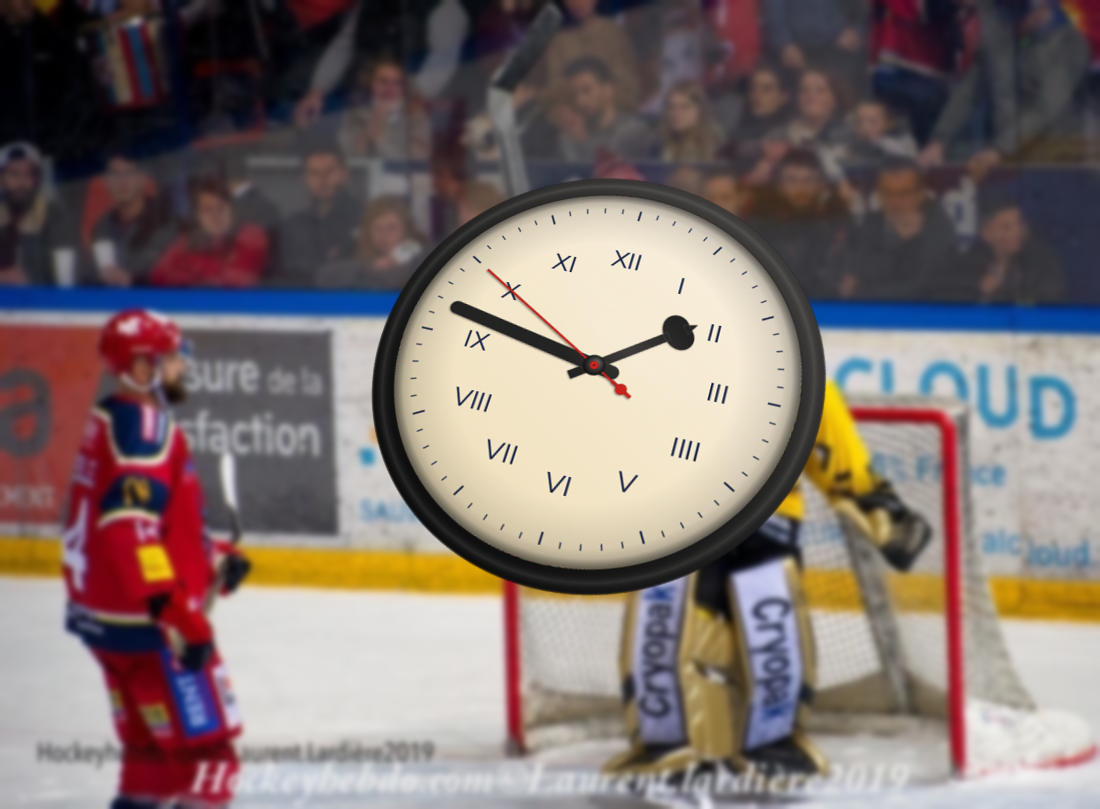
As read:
{"hour": 1, "minute": 46, "second": 50}
